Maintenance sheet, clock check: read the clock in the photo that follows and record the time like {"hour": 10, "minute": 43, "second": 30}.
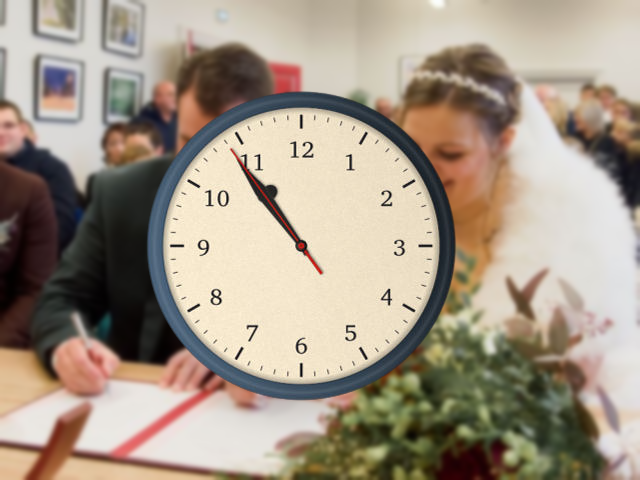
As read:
{"hour": 10, "minute": 53, "second": 54}
